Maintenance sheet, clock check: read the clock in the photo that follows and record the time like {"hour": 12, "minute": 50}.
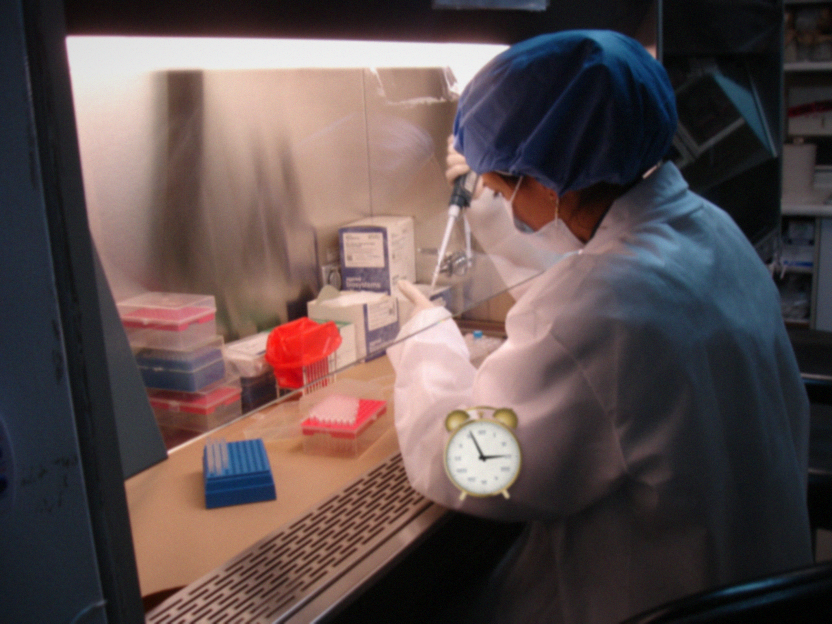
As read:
{"hour": 2, "minute": 56}
